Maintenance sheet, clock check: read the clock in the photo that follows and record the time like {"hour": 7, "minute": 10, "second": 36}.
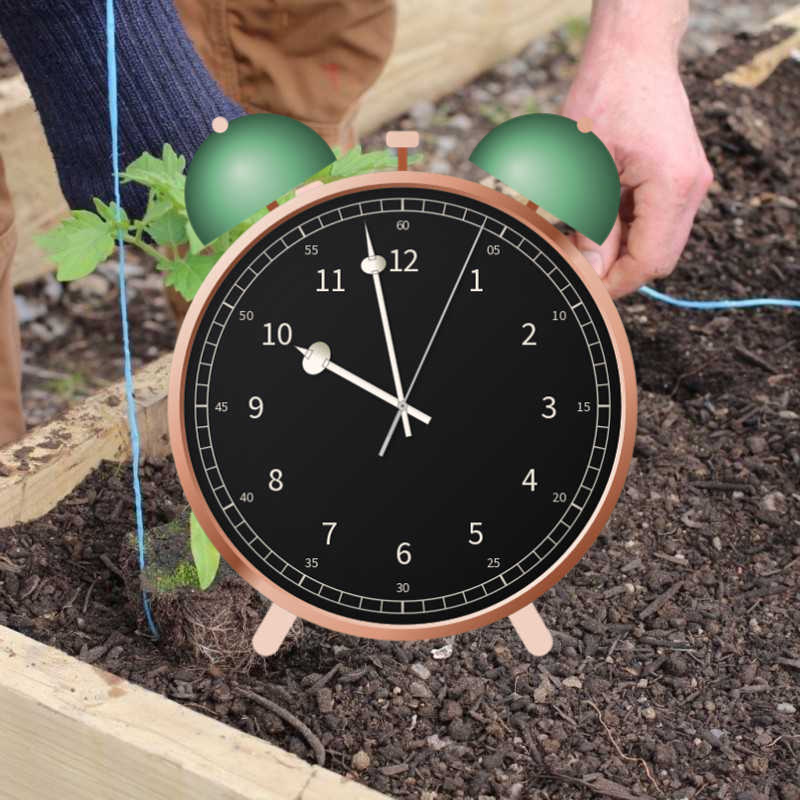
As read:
{"hour": 9, "minute": 58, "second": 4}
